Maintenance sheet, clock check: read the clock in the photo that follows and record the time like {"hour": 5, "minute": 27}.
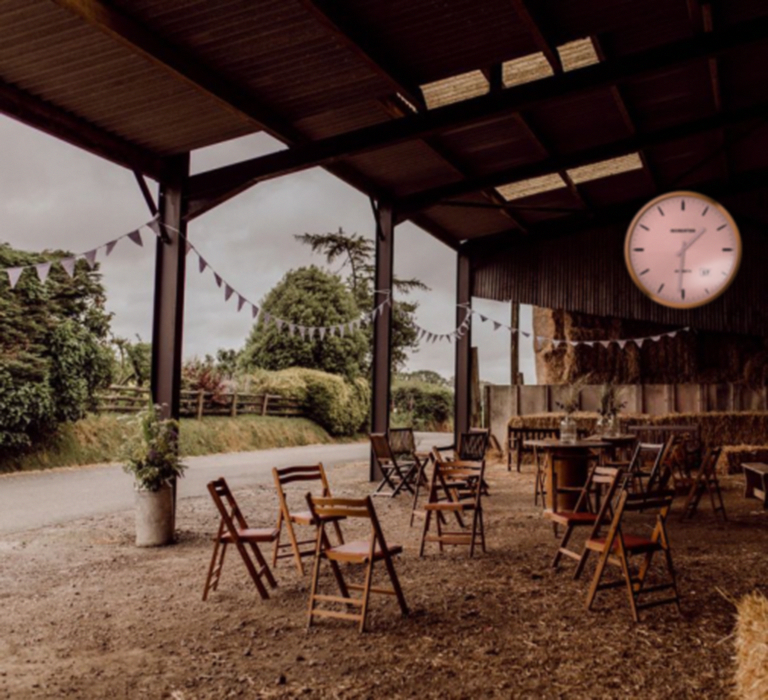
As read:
{"hour": 1, "minute": 31}
